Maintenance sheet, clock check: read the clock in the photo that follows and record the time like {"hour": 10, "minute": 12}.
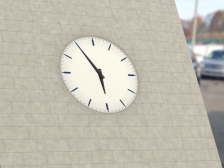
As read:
{"hour": 5, "minute": 55}
